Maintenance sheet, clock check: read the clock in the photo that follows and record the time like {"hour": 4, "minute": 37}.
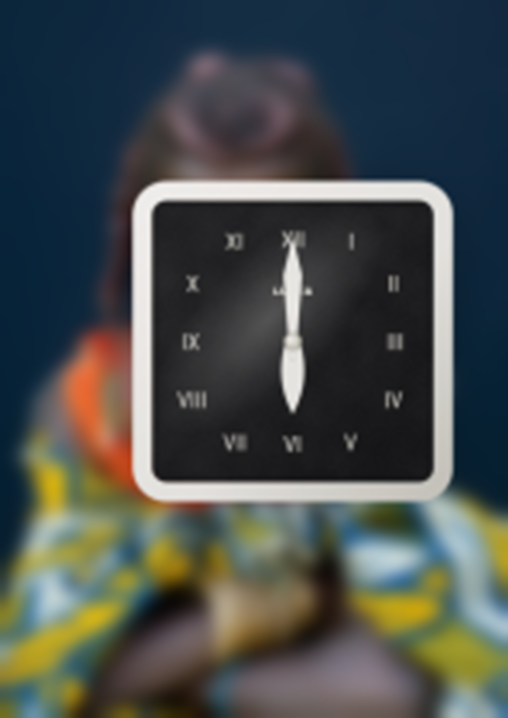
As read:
{"hour": 6, "minute": 0}
